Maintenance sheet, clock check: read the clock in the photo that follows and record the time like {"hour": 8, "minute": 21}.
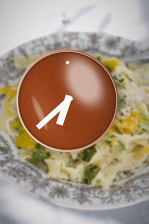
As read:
{"hour": 6, "minute": 38}
